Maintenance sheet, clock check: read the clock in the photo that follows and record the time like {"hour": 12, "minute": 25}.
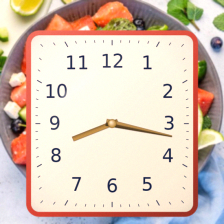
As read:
{"hour": 8, "minute": 17}
